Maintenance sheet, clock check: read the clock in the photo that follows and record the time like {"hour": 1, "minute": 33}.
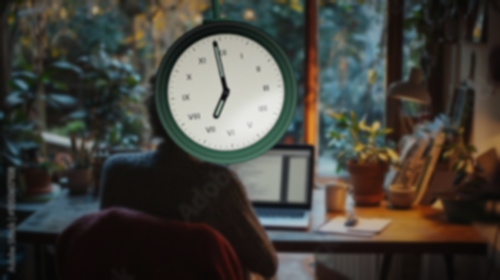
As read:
{"hour": 6, "minute": 59}
